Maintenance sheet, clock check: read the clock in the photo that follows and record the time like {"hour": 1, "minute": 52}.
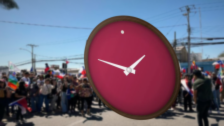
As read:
{"hour": 1, "minute": 48}
